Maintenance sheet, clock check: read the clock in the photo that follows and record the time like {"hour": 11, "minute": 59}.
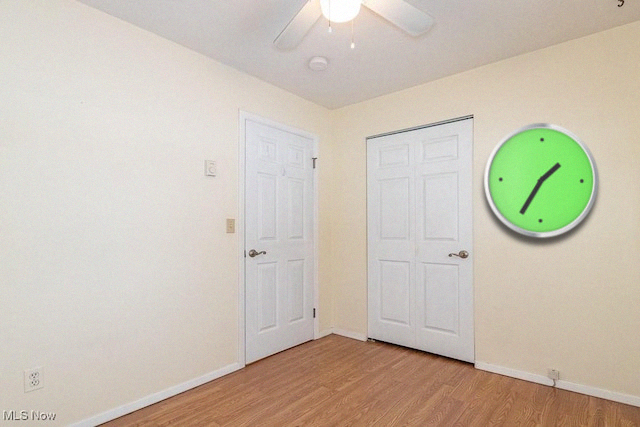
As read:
{"hour": 1, "minute": 35}
